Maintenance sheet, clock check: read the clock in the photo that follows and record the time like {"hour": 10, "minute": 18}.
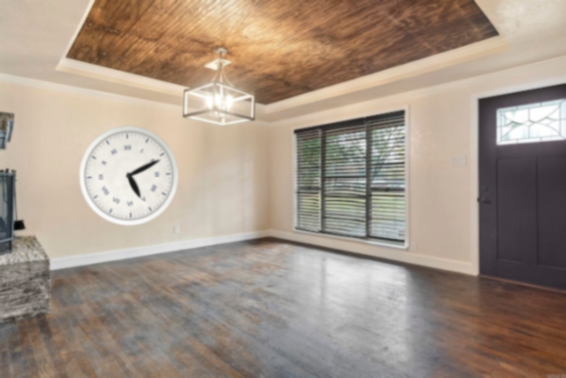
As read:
{"hour": 5, "minute": 11}
